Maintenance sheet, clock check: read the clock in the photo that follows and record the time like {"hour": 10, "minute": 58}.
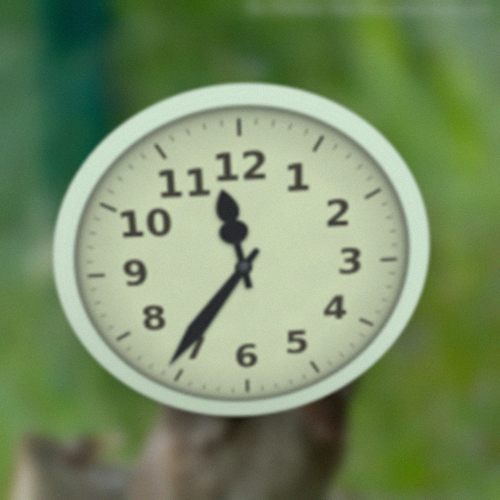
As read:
{"hour": 11, "minute": 36}
